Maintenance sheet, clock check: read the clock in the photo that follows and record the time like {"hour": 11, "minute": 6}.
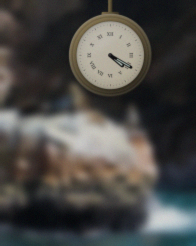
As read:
{"hour": 4, "minute": 20}
